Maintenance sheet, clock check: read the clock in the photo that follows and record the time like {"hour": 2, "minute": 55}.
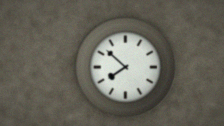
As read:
{"hour": 7, "minute": 52}
